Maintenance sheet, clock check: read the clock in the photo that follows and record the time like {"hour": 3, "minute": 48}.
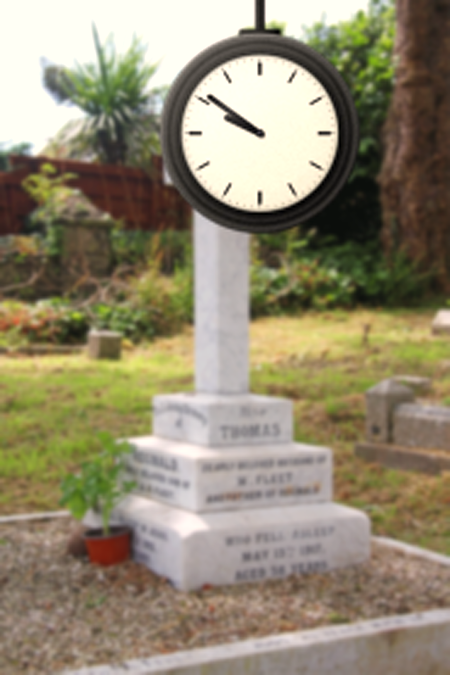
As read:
{"hour": 9, "minute": 51}
